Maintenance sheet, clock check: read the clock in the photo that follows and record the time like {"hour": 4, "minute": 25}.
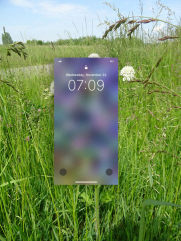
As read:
{"hour": 7, "minute": 9}
